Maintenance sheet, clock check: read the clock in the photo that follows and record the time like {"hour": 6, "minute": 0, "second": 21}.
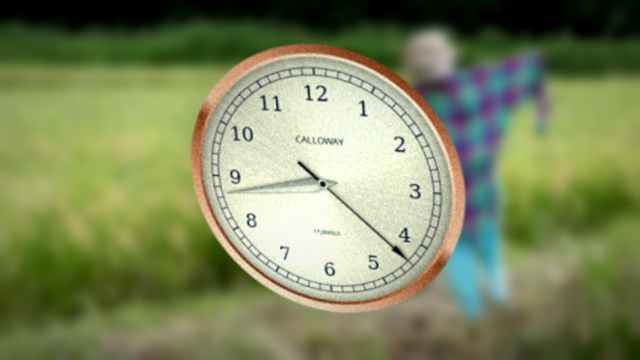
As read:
{"hour": 8, "minute": 43, "second": 22}
